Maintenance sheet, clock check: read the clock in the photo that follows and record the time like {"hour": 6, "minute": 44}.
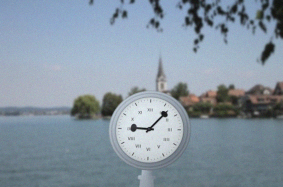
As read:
{"hour": 9, "minute": 7}
